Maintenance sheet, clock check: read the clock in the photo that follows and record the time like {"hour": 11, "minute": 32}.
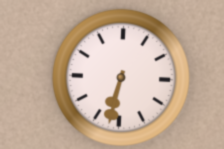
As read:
{"hour": 6, "minute": 32}
